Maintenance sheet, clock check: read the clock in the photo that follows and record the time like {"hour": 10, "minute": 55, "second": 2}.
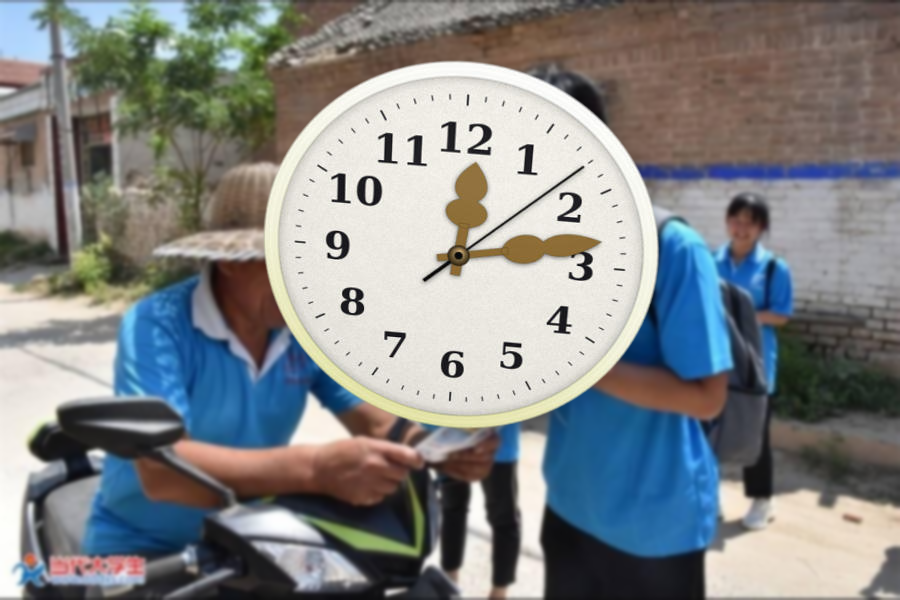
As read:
{"hour": 12, "minute": 13, "second": 8}
